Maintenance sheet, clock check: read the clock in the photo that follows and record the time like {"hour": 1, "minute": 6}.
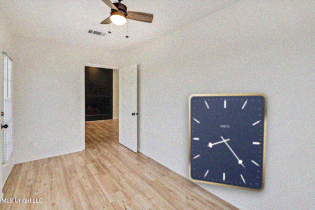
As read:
{"hour": 8, "minute": 23}
